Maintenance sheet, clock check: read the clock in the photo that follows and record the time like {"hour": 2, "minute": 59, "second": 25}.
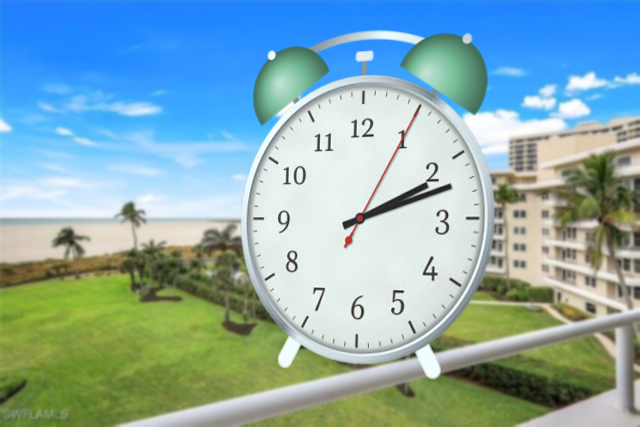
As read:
{"hour": 2, "minute": 12, "second": 5}
